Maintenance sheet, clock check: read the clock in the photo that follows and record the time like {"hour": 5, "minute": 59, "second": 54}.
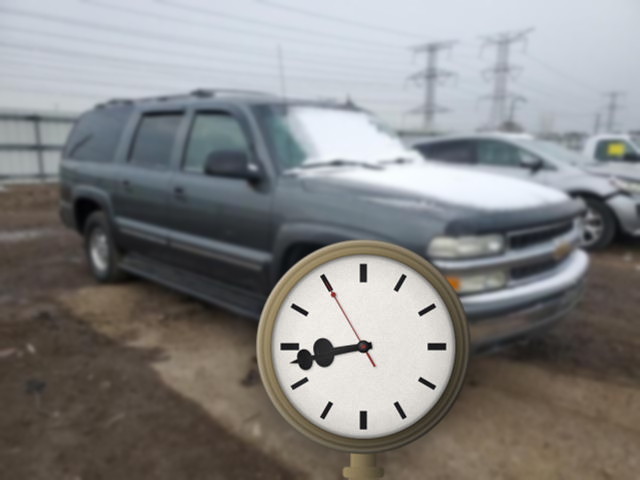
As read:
{"hour": 8, "minute": 42, "second": 55}
